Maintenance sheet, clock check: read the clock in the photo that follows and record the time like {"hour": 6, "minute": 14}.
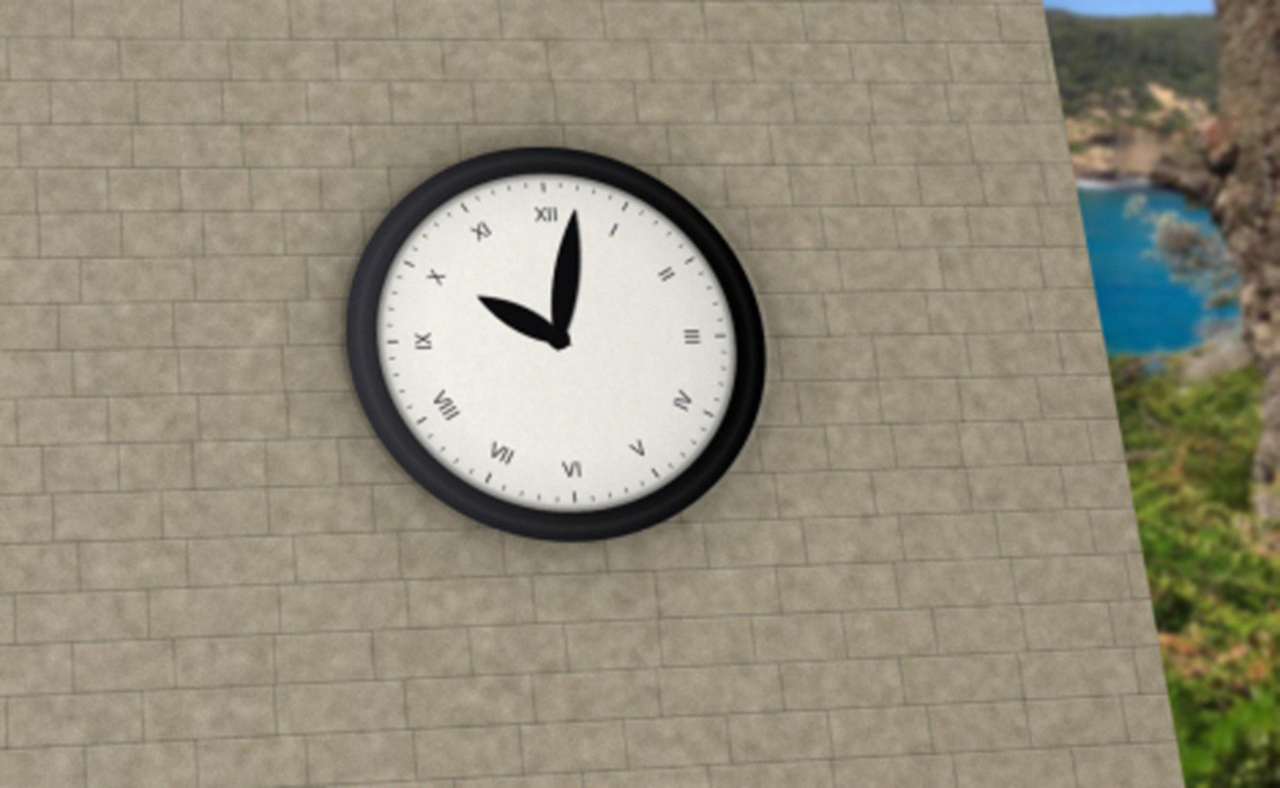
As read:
{"hour": 10, "minute": 2}
